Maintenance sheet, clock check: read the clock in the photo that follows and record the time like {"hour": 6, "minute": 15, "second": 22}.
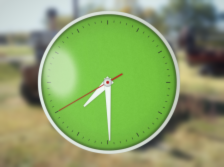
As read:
{"hour": 7, "minute": 29, "second": 40}
